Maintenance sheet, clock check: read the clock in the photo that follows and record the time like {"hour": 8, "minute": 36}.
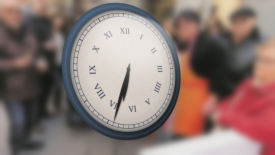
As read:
{"hour": 6, "minute": 34}
